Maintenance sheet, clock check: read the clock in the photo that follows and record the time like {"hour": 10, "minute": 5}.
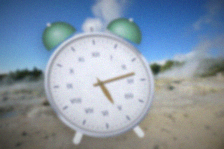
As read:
{"hour": 5, "minute": 13}
